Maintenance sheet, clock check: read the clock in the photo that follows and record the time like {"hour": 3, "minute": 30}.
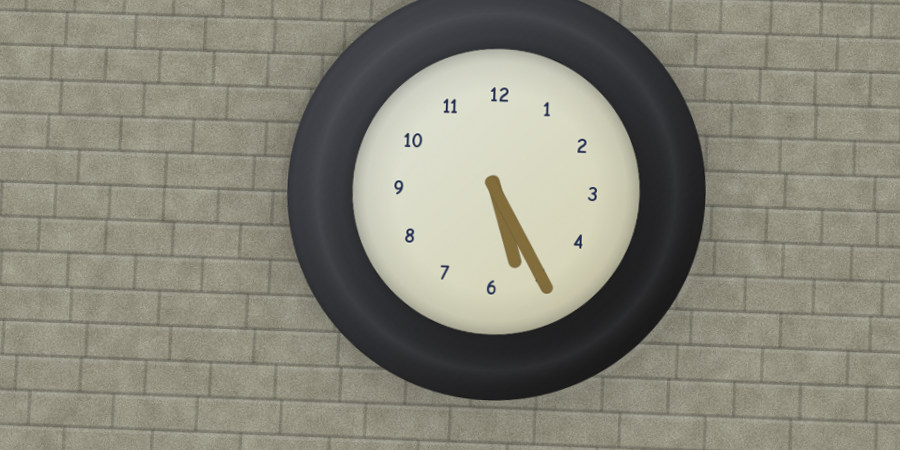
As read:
{"hour": 5, "minute": 25}
